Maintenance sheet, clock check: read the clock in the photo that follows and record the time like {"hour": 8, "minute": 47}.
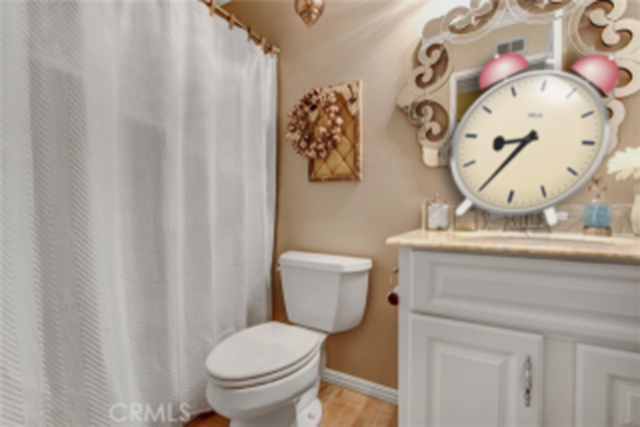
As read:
{"hour": 8, "minute": 35}
